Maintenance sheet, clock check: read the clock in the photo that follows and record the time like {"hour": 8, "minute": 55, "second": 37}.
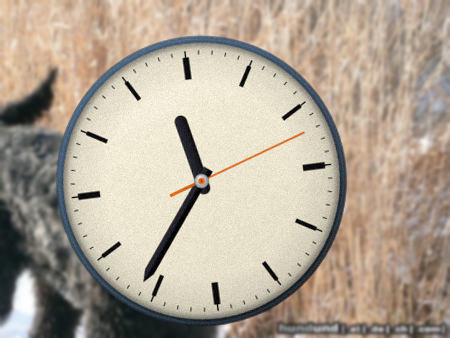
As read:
{"hour": 11, "minute": 36, "second": 12}
